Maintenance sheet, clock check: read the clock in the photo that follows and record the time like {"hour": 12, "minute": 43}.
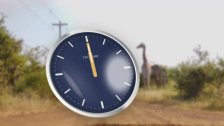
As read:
{"hour": 12, "minute": 0}
